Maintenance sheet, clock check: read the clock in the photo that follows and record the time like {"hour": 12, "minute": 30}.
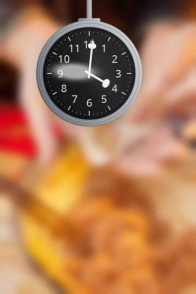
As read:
{"hour": 4, "minute": 1}
